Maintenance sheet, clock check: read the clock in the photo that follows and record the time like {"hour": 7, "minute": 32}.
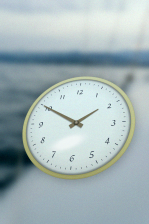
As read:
{"hour": 1, "minute": 50}
